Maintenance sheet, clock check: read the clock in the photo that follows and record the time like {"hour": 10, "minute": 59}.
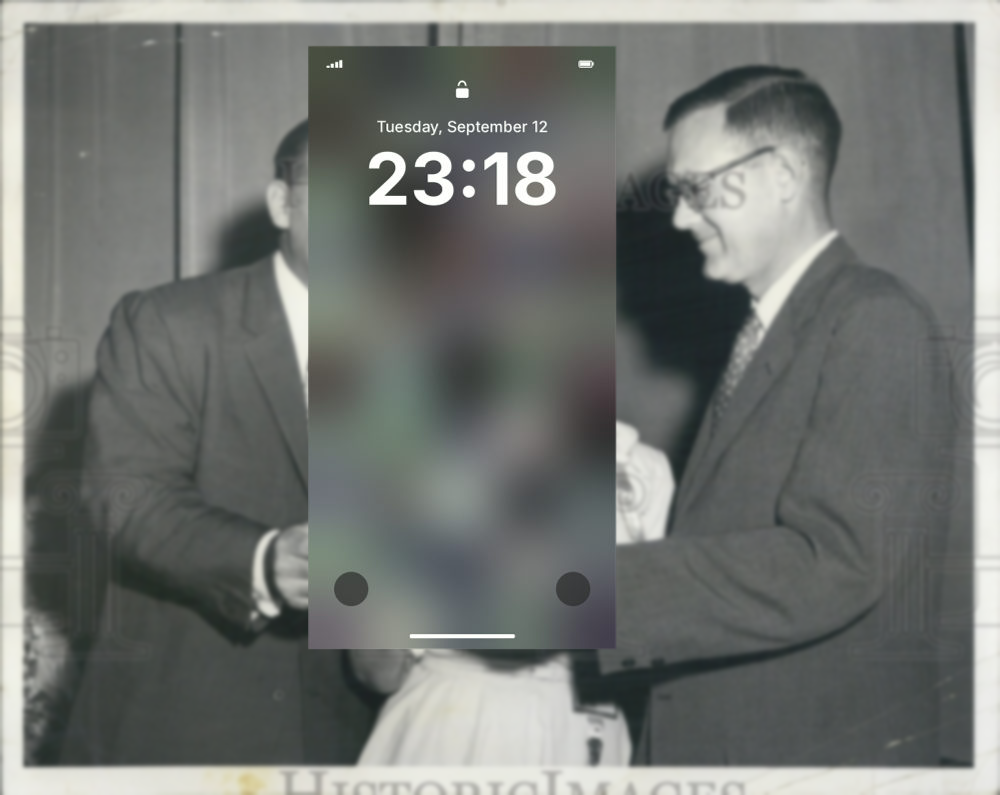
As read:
{"hour": 23, "minute": 18}
